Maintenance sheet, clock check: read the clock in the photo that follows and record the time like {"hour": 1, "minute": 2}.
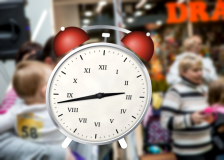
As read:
{"hour": 2, "minute": 43}
